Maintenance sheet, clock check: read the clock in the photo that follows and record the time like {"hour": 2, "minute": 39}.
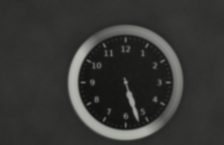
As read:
{"hour": 5, "minute": 27}
